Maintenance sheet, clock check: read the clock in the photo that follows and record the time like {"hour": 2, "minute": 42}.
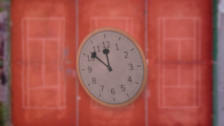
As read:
{"hour": 11, "minute": 52}
